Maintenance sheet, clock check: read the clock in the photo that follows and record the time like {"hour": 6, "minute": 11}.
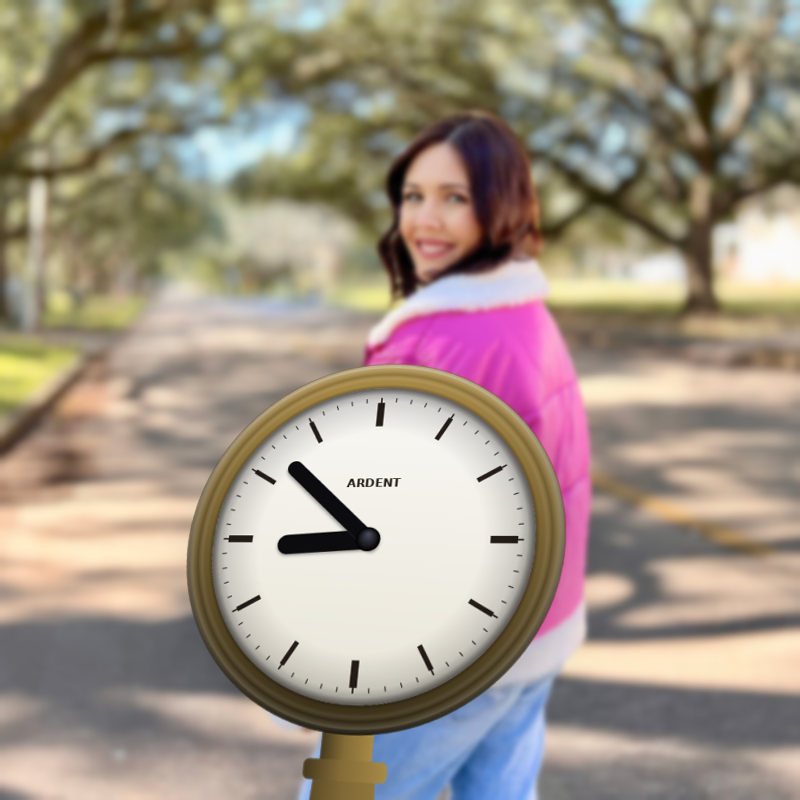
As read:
{"hour": 8, "minute": 52}
